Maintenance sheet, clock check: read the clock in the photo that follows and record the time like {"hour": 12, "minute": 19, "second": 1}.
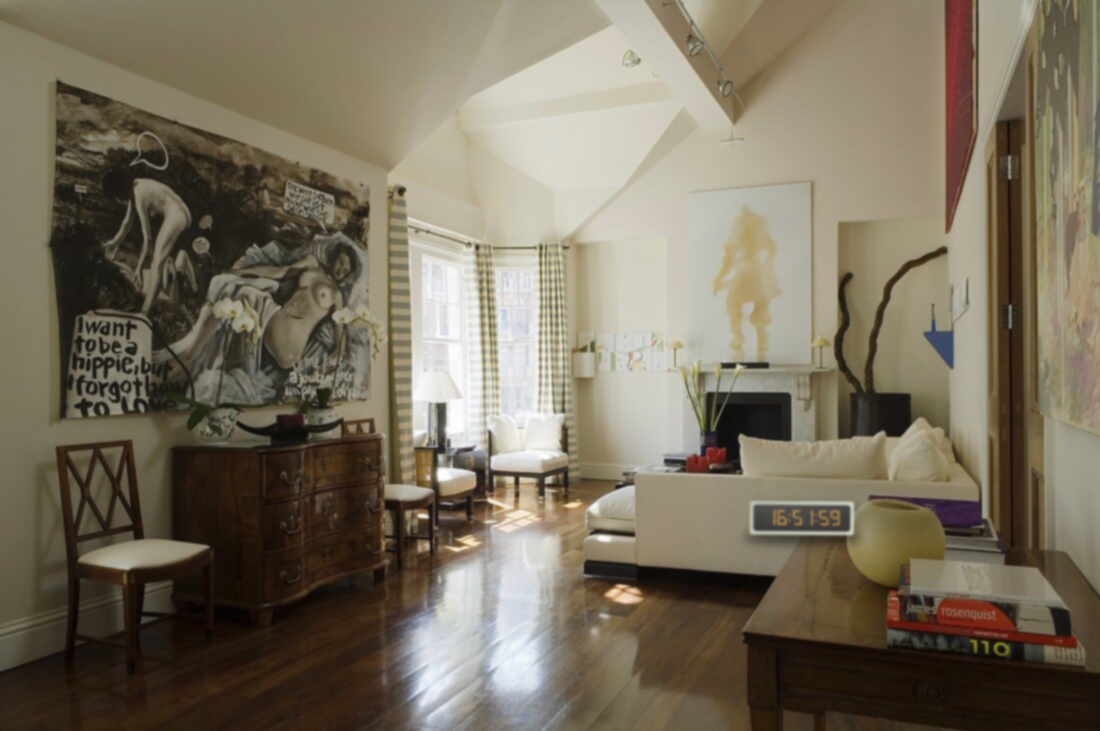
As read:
{"hour": 16, "minute": 51, "second": 59}
